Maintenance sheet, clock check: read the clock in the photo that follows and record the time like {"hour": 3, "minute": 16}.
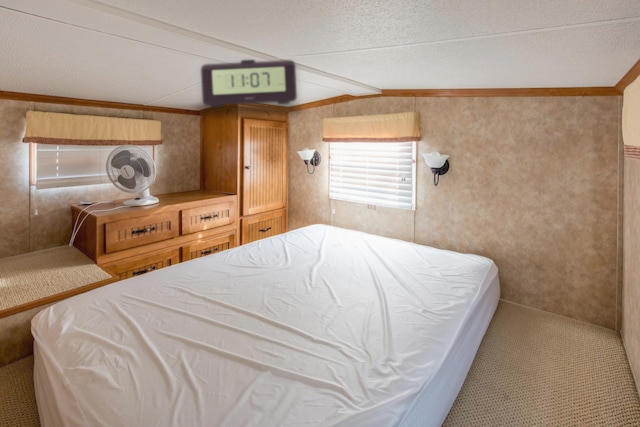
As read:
{"hour": 11, "minute": 7}
